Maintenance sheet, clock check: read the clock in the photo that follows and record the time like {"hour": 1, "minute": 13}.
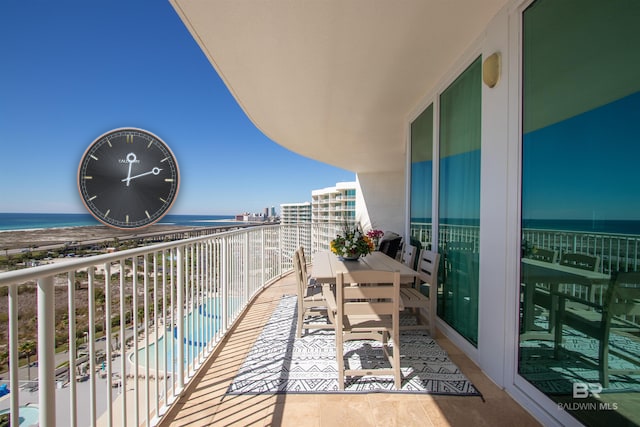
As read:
{"hour": 12, "minute": 12}
